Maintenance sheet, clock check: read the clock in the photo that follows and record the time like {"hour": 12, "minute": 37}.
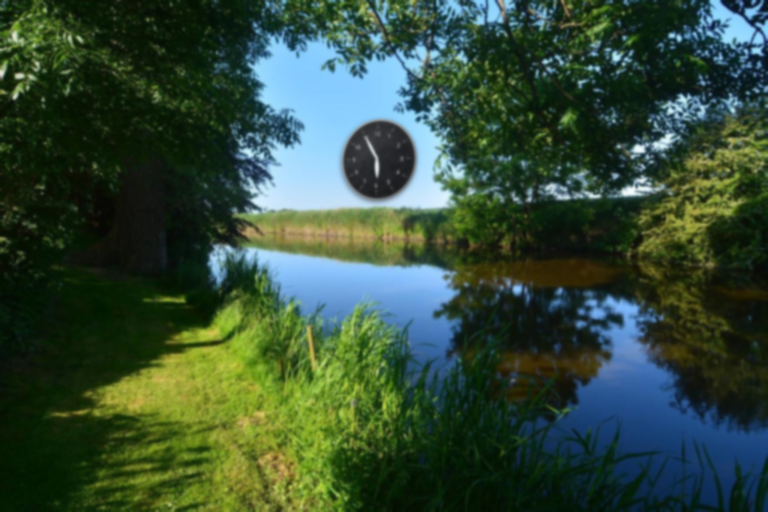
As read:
{"hour": 5, "minute": 55}
